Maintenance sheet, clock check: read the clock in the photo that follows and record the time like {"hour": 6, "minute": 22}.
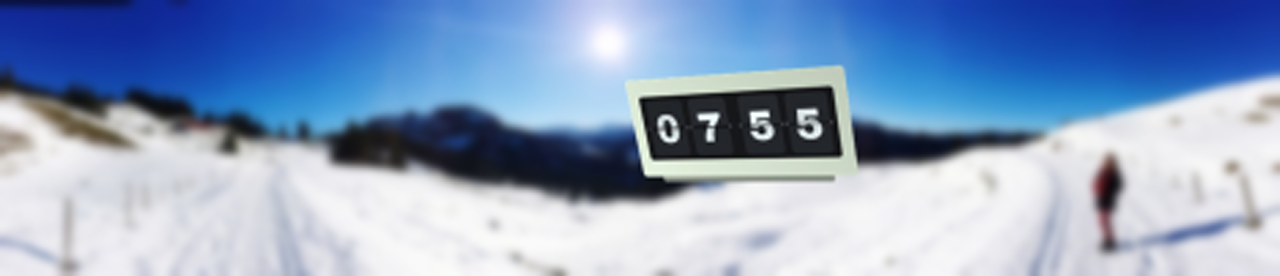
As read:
{"hour": 7, "minute": 55}
